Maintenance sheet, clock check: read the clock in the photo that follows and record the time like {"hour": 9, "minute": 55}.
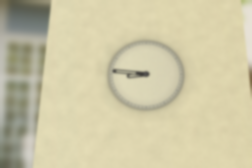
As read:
{"hour": 8, "minute": 46}
